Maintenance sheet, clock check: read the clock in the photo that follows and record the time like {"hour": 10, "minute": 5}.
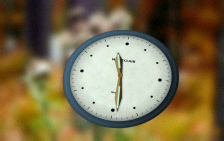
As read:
{"hour": 11, "minute": 29}
